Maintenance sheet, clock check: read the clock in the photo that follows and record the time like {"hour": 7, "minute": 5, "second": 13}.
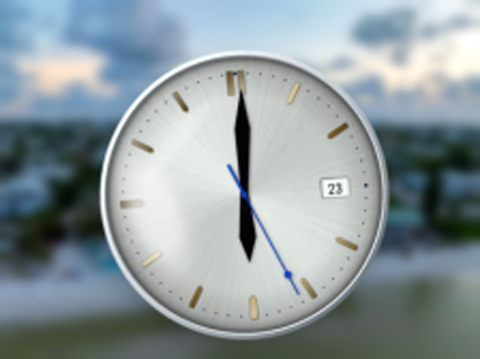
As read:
{"hour": 6, "minute": 0, "second": 26}
